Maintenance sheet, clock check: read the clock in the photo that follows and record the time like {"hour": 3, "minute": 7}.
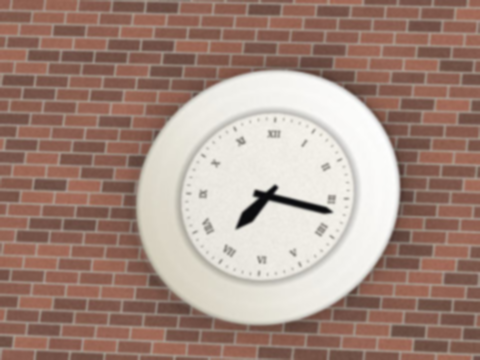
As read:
{"hour": 7, "minute": 17}
